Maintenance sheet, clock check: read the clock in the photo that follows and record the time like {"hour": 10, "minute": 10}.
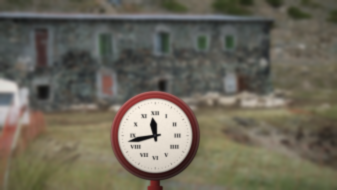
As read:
{"hour": 11, "minute": 43}
